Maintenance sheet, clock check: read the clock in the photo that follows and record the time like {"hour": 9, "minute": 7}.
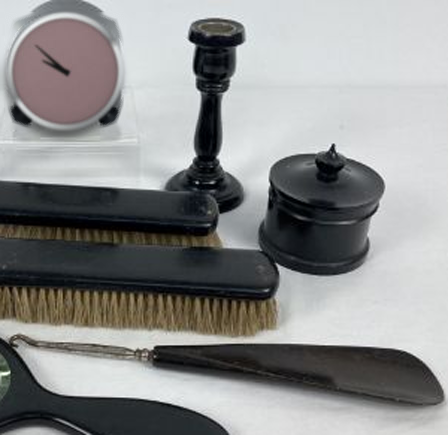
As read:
{"hour": 9, "minute": 52}
